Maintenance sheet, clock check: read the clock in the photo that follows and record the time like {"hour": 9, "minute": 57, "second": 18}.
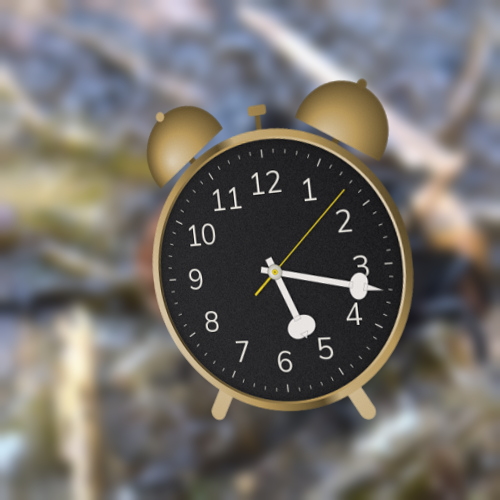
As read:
{"hour": 5, "minute": 17, "second": 8}
